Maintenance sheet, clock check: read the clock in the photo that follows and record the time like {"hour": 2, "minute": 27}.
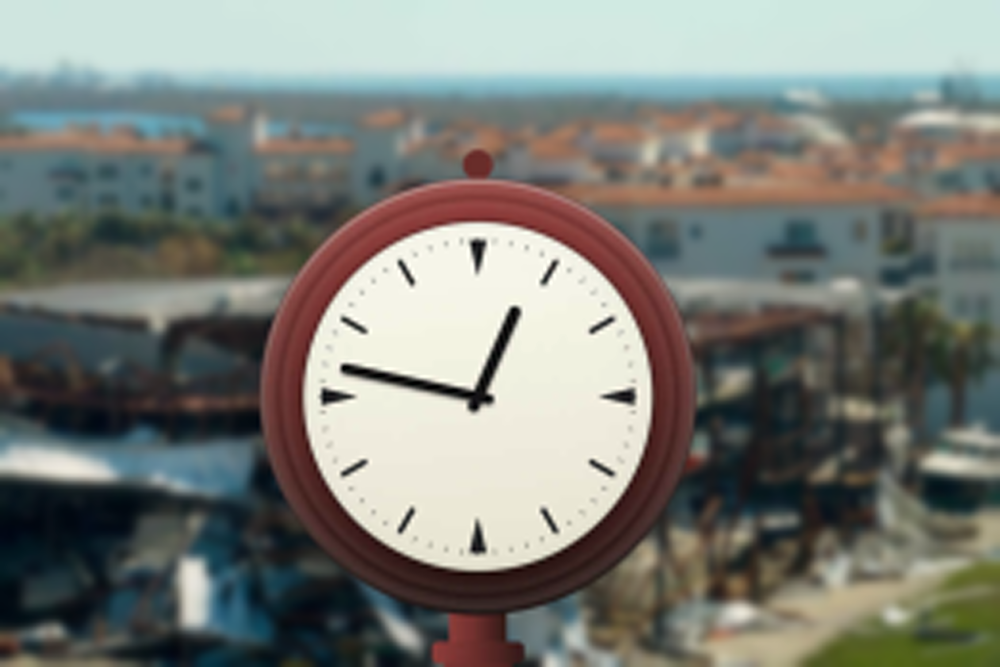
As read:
{"hour": 12, "minute": 47}
